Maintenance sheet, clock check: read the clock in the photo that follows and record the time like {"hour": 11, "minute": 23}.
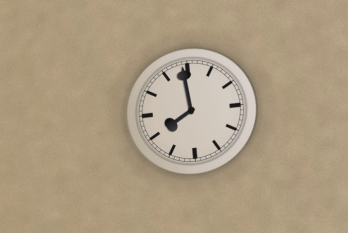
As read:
{"hour": 7, "minute": 59}
